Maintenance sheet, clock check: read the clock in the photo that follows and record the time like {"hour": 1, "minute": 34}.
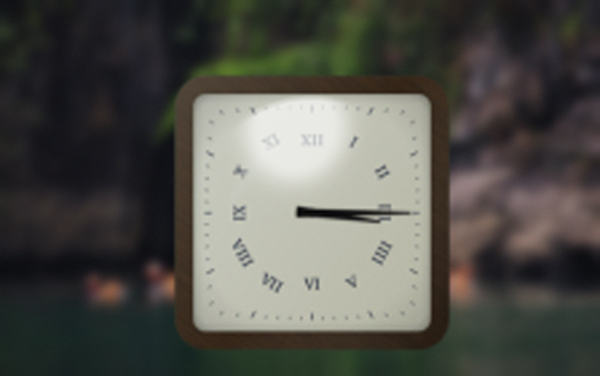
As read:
{"hour": 3, "minute": 15}
